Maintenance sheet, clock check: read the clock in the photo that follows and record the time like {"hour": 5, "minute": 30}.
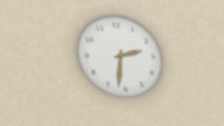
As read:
{"hour": 2, "minute": 32}
